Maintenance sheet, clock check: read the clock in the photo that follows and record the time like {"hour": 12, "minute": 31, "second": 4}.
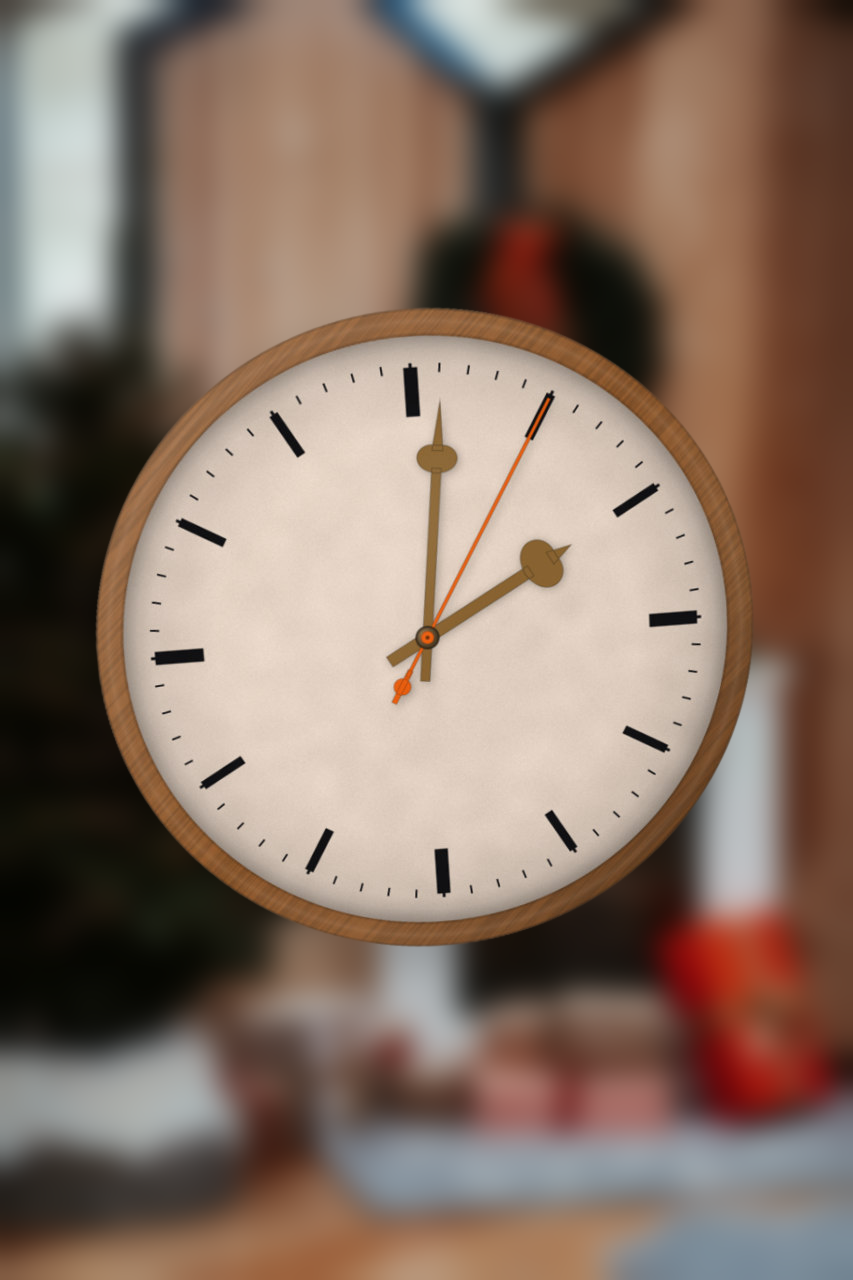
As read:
{"hour": 2, "minute": 1, "second": 5}
